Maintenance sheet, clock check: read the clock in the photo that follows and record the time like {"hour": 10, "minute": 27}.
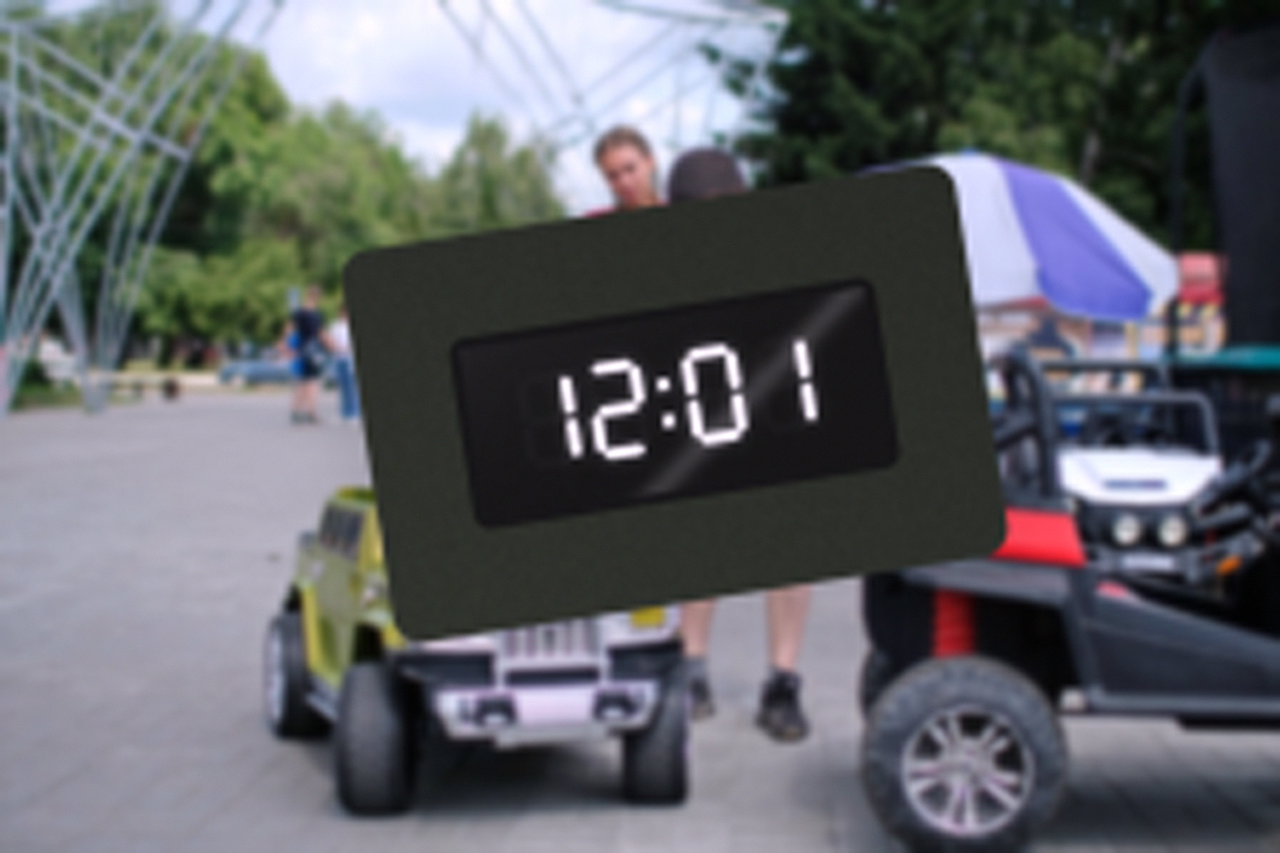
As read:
{"hour": 12, "minute": 1}
